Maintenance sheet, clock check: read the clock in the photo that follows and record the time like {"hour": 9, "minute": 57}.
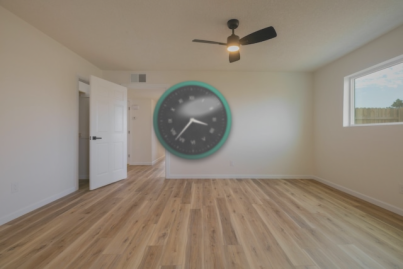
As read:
{"hour": 3, "minute": 37}
